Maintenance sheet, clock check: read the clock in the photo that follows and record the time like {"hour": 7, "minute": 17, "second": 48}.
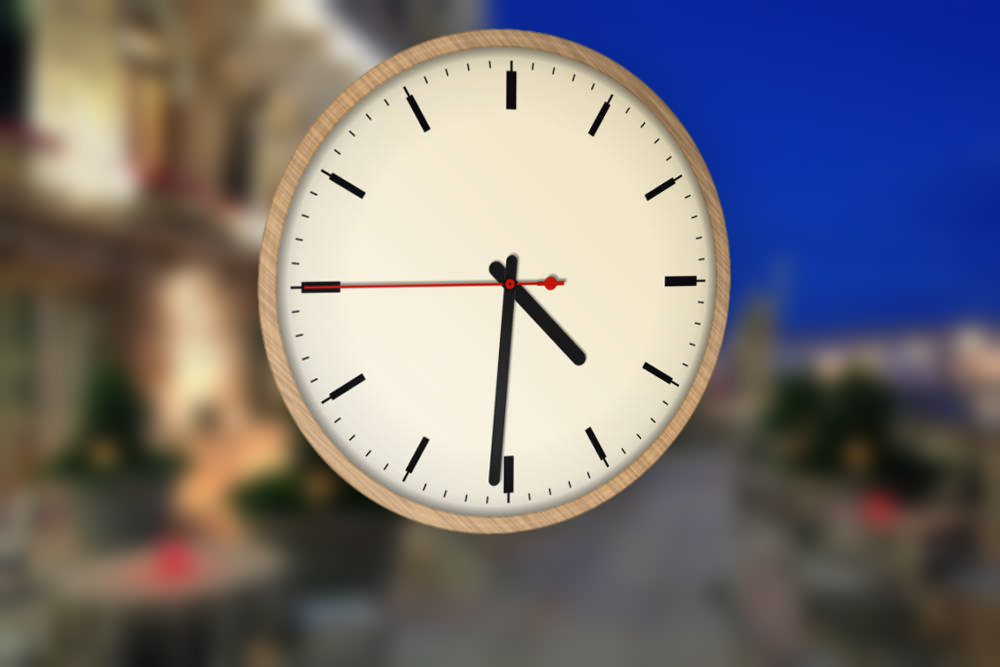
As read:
{"hour": 4, "minute": 30, "second": 45}
